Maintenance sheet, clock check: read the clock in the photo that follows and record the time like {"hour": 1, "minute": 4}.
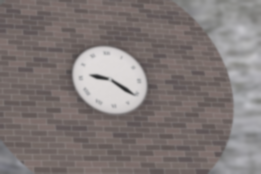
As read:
{"hour": 9, "minute": 21}
